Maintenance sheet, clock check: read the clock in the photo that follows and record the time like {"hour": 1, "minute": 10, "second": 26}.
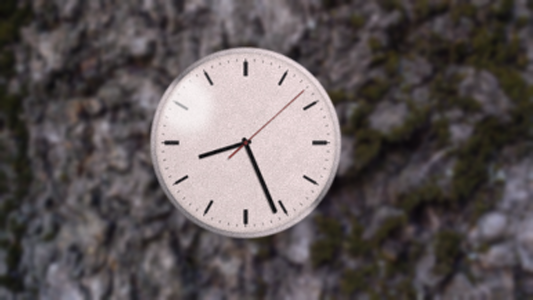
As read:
{"hour": 8, "minute": 26, "second": 8}
